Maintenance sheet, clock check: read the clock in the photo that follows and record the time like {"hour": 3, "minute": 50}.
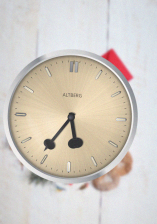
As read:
{"hour": 5, "minute": 36}
